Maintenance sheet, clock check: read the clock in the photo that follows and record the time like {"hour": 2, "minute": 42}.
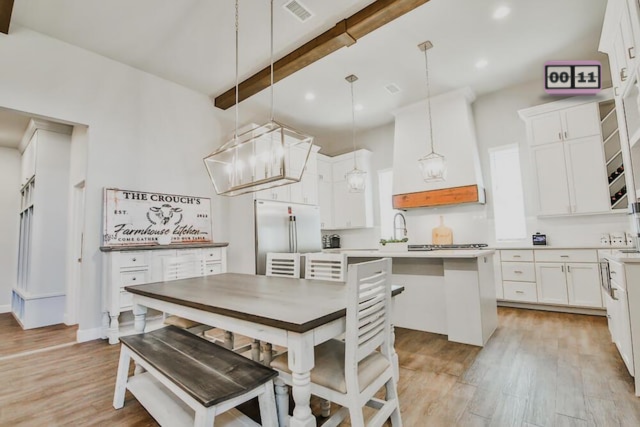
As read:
{"hour": 0, "minute": 11}
